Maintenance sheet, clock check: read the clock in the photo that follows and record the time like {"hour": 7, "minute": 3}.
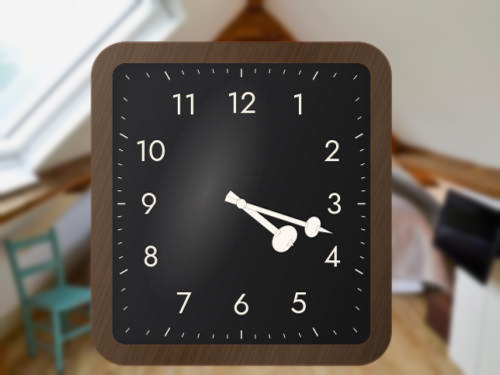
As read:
{"hour": 4, "minute": 18}
